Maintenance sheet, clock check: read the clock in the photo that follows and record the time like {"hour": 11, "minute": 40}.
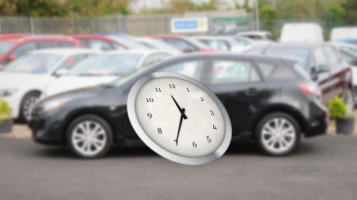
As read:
{"hour": 11, "minute": 35}
